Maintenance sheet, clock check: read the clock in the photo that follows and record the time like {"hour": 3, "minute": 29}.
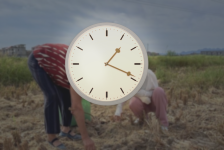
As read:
{"hour": 1, "minute": 19}
